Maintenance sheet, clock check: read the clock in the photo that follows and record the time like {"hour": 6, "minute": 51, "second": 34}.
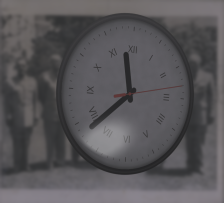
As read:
{"hour": 11, "minute": 38, "second": 13}
